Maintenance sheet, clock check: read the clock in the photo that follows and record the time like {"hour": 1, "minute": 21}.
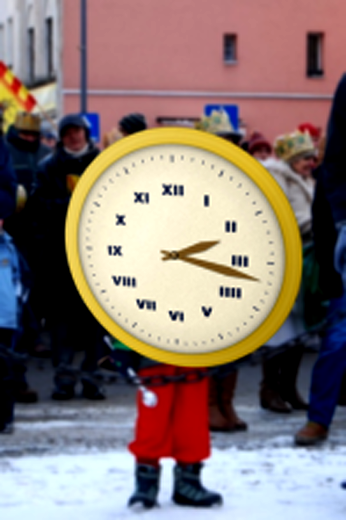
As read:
{"hour": 2, "minute": 17}
